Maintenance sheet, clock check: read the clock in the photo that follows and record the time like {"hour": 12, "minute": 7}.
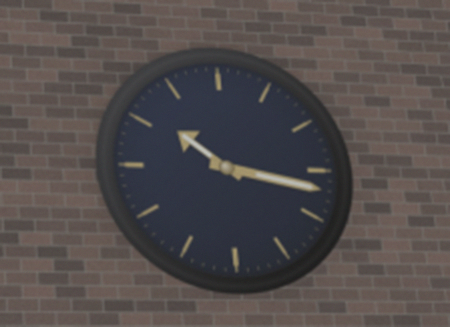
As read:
{"hour": 10, "minute": 17}
